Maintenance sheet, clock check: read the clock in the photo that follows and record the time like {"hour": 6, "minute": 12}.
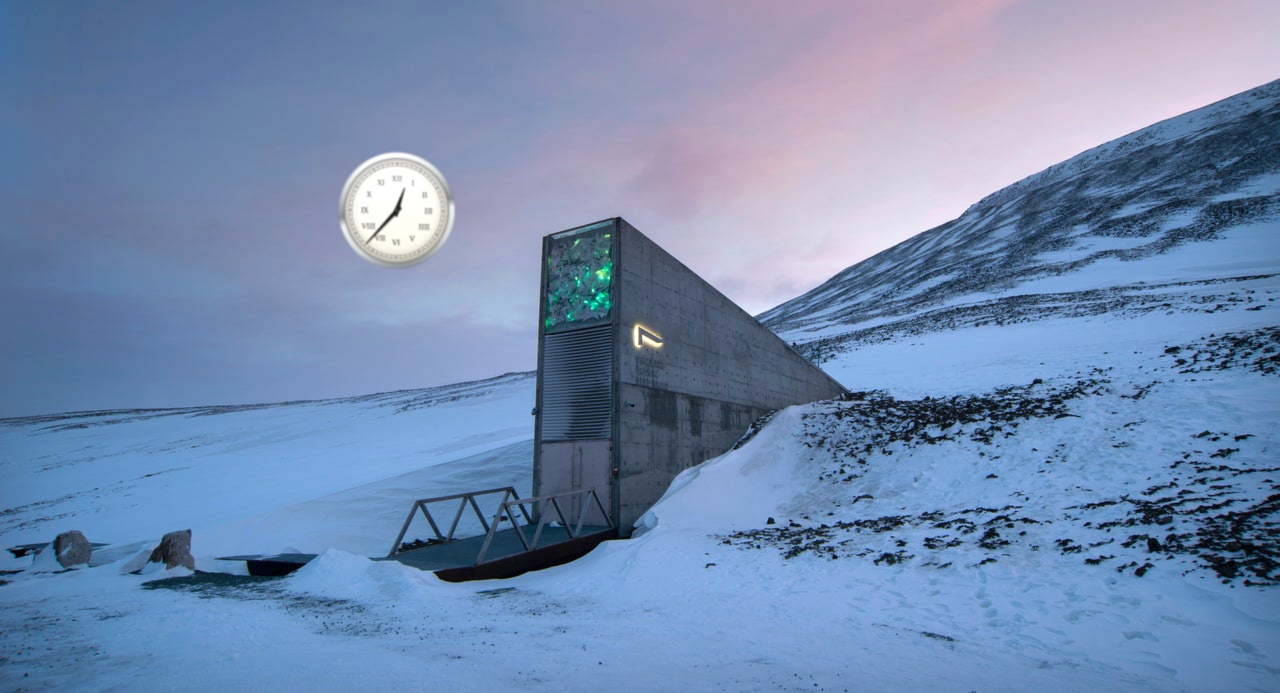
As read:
{"hour": 12, "minute": 37}
